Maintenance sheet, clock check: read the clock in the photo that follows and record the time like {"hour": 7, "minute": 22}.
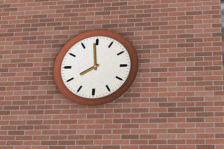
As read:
{"hour": 7, "minute": 59}
